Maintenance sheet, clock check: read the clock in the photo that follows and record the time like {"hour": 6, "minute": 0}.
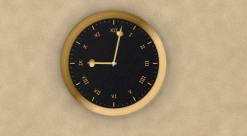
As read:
{"hour": 9, "minute": 2}
